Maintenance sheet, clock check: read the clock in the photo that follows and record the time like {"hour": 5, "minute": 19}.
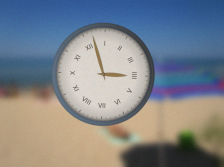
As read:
{"hour": 4, "minute": 2}
